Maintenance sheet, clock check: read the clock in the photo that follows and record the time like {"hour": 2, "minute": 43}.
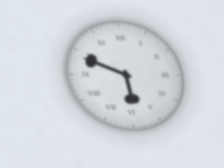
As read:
{"hour": 5, "minute": 49}
